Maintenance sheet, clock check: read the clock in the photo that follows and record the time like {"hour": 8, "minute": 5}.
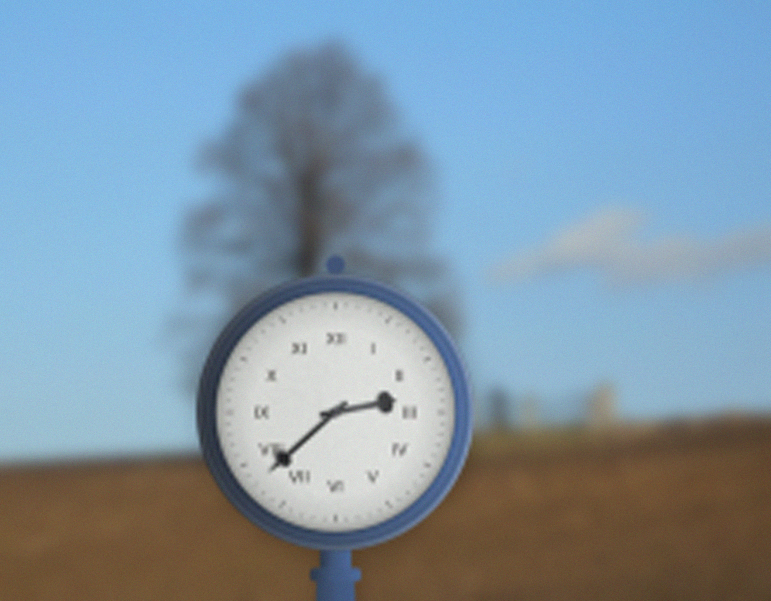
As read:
{"hour": 2, "minute": 38}
